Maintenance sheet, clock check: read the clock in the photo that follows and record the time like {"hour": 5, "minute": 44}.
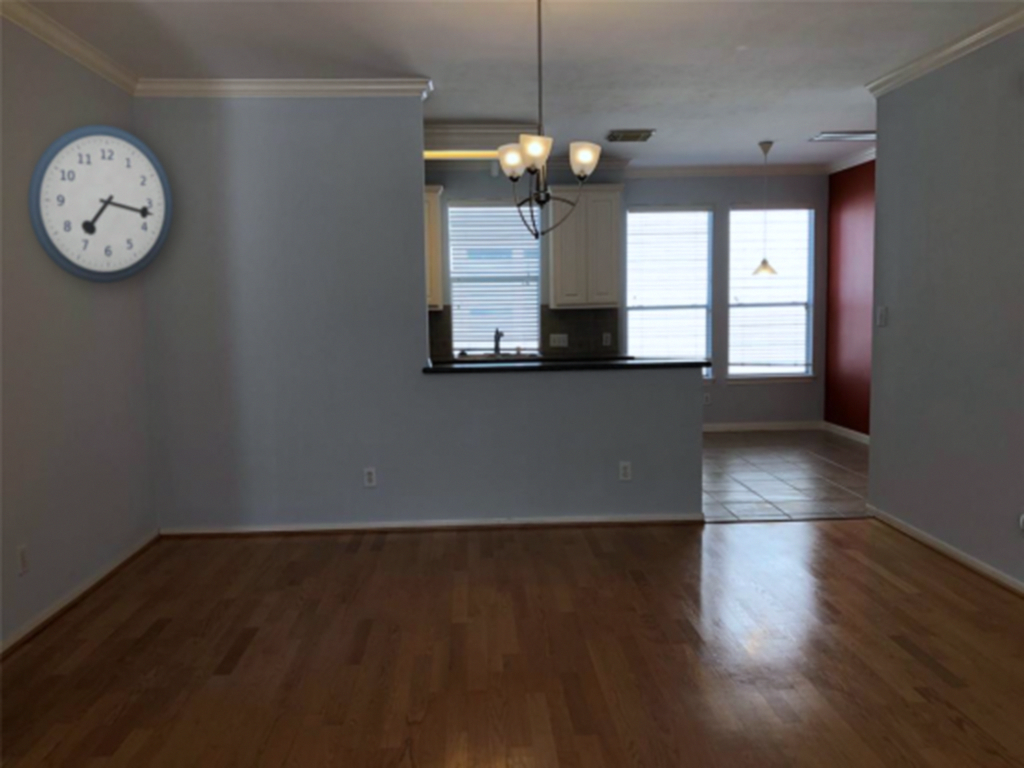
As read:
{"hour": 7, "minute": 17}
